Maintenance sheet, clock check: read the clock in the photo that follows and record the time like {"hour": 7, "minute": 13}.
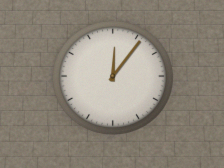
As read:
{"hour": 12, "minute": 6}
